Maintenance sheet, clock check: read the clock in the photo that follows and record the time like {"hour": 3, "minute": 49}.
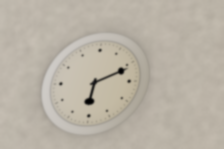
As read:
{"hour": 6, "minute": 11}
